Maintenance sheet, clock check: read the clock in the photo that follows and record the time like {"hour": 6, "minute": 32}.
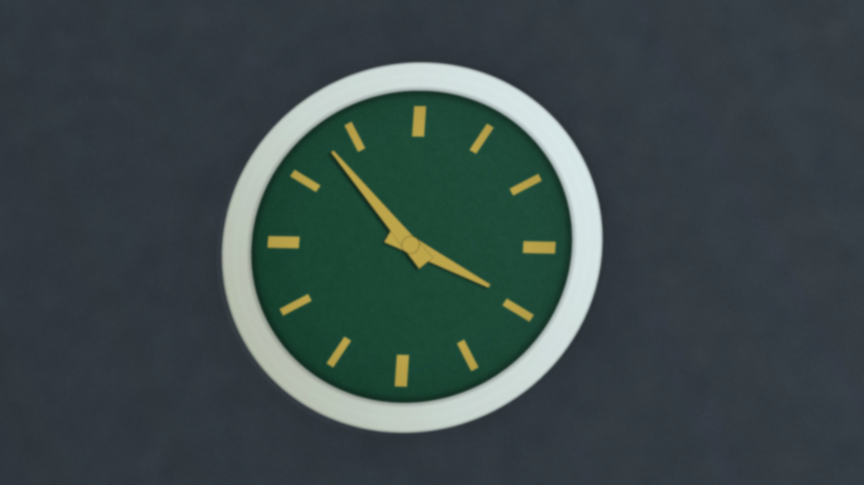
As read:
{"hour": 3, "minute": 53}
